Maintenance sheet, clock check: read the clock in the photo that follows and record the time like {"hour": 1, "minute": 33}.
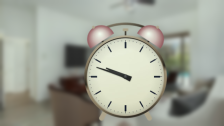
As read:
{"hour": 9, "minute": 48}
